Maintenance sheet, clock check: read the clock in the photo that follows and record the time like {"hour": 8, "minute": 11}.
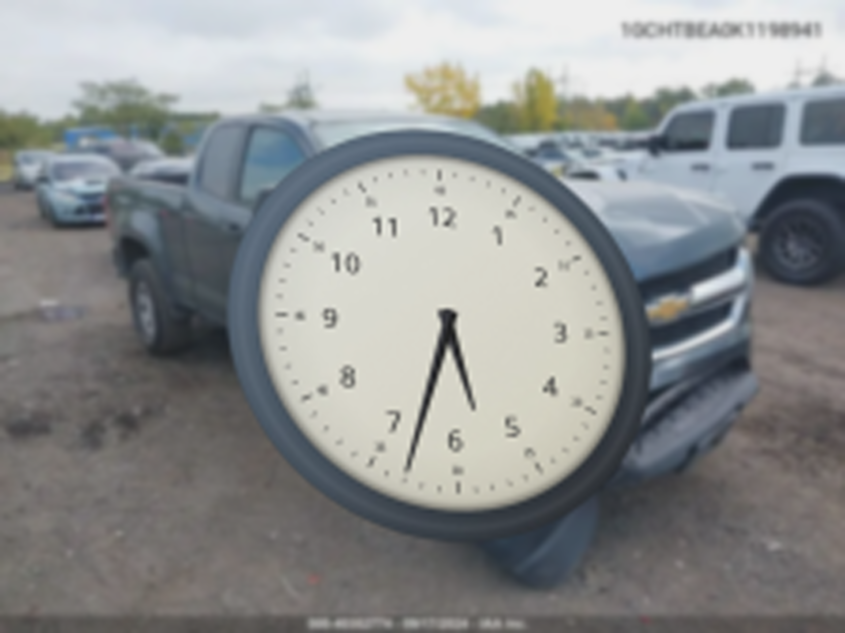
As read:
{"hour": 5, "minute": 33}
